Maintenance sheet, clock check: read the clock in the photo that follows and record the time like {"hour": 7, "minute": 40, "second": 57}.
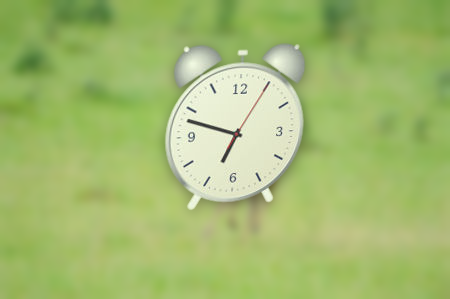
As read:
{"hour": 6, "minute": 48, "second": 5}
